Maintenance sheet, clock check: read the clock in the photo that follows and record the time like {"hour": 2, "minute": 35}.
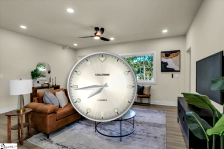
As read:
{"hour": 7, "minute": 44}
